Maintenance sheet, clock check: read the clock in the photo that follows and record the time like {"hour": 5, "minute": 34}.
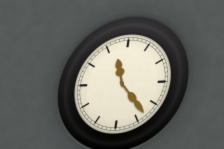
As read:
{"hour": 11, "minute": 23}
